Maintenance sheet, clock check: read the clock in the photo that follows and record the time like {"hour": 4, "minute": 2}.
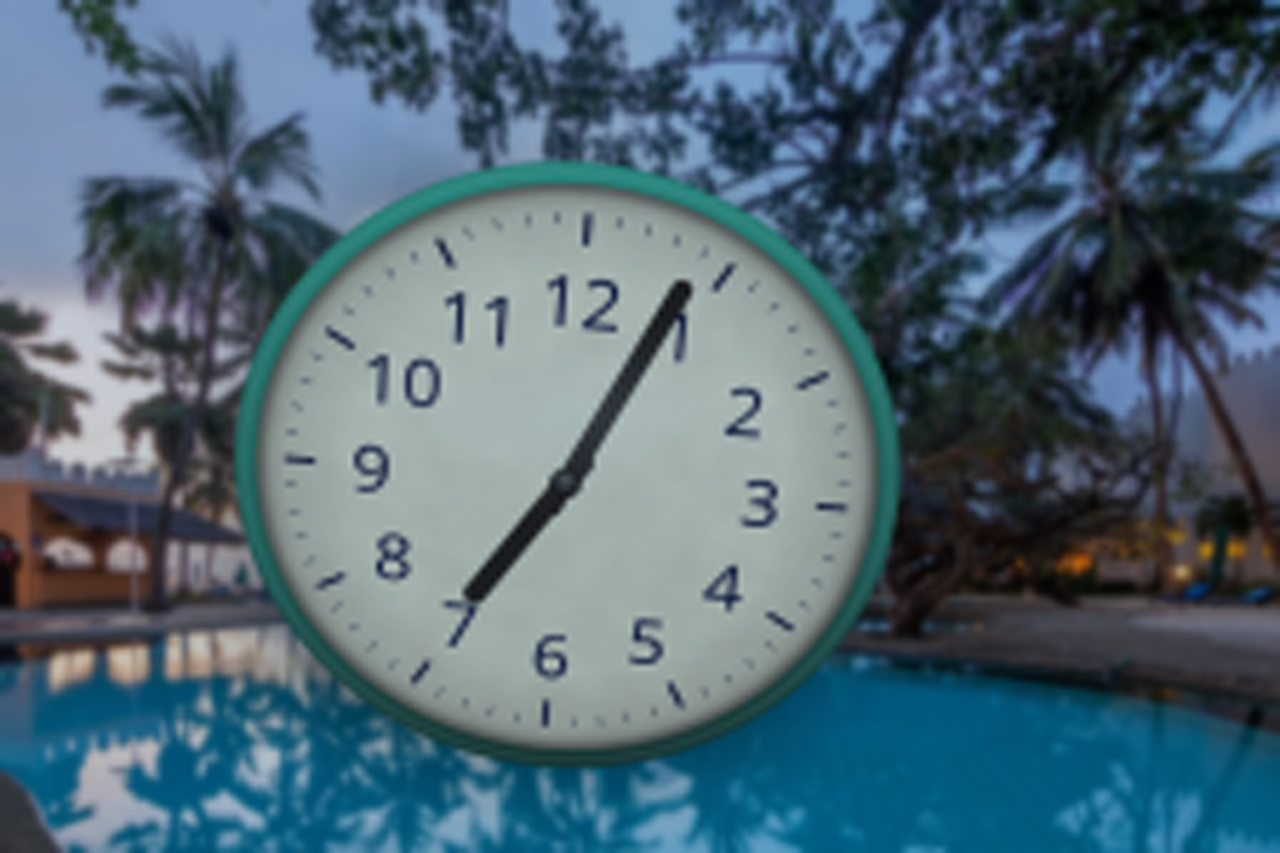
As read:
{"hour": 7, "minute": 4}
